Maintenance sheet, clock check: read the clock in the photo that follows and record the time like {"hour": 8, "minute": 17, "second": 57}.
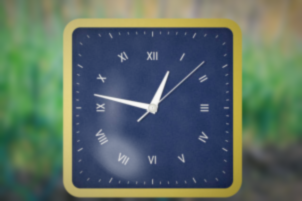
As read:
{"hour": 12, "minute": 47, "second": 8}
